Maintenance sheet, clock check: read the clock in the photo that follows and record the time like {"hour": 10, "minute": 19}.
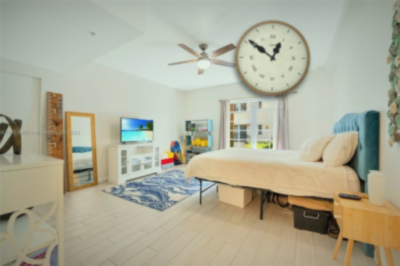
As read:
{"hour": 12, "minute": 51}
